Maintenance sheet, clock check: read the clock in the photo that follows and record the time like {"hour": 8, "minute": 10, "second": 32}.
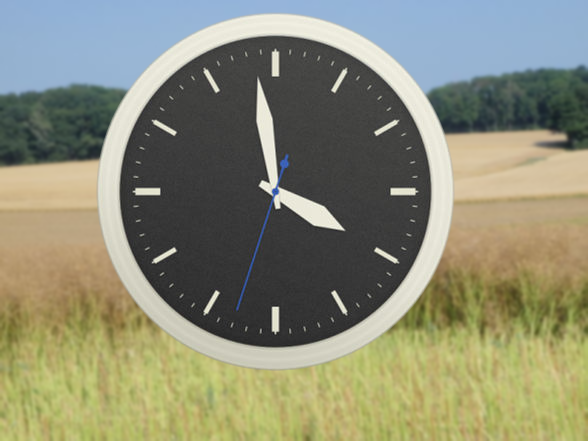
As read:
{"hour": 3, "minute": 58, "second": 33}
